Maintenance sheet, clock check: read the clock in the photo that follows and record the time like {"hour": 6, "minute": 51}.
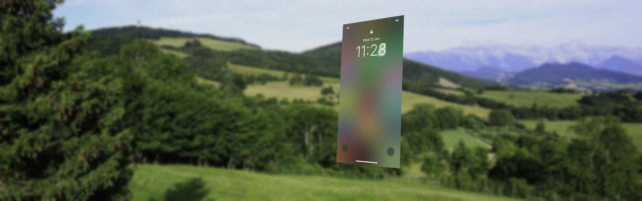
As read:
{"hour": 11, "minute": 28}
